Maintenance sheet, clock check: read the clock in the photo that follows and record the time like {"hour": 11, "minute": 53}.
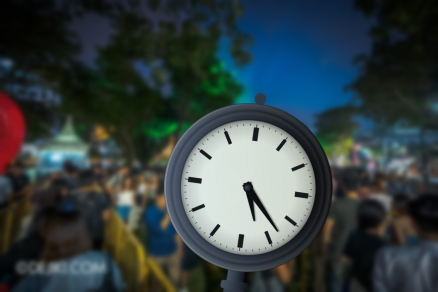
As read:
{"hour": 5, "minute": 23}
